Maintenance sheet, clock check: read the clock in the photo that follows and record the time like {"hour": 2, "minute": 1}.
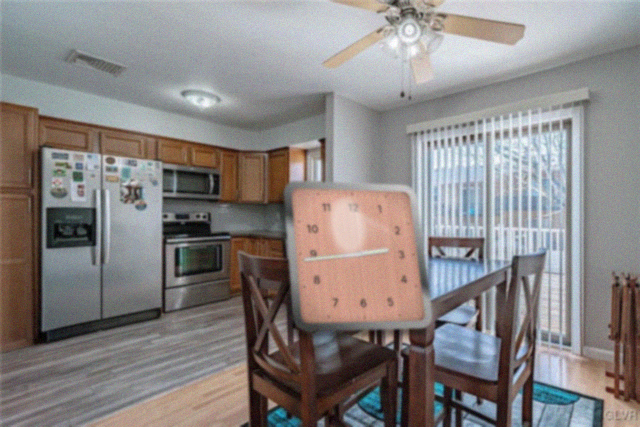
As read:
{"hour": 2, "minute": 44}
